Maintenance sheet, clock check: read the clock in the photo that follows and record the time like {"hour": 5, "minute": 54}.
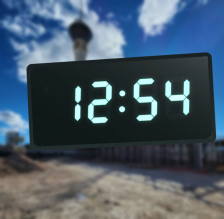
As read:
{"hour": 12, "minute": 54}
